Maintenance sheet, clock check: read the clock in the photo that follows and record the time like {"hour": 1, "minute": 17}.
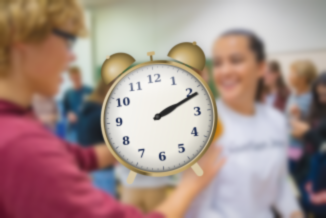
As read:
{"hour": 2, "minute": 11}
